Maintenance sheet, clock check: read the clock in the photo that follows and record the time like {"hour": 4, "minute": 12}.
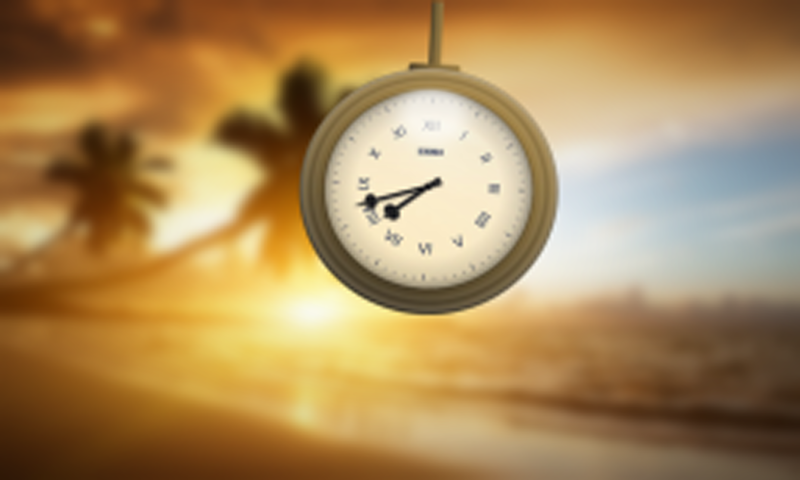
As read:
{"hour": 7, "minute": 42}
